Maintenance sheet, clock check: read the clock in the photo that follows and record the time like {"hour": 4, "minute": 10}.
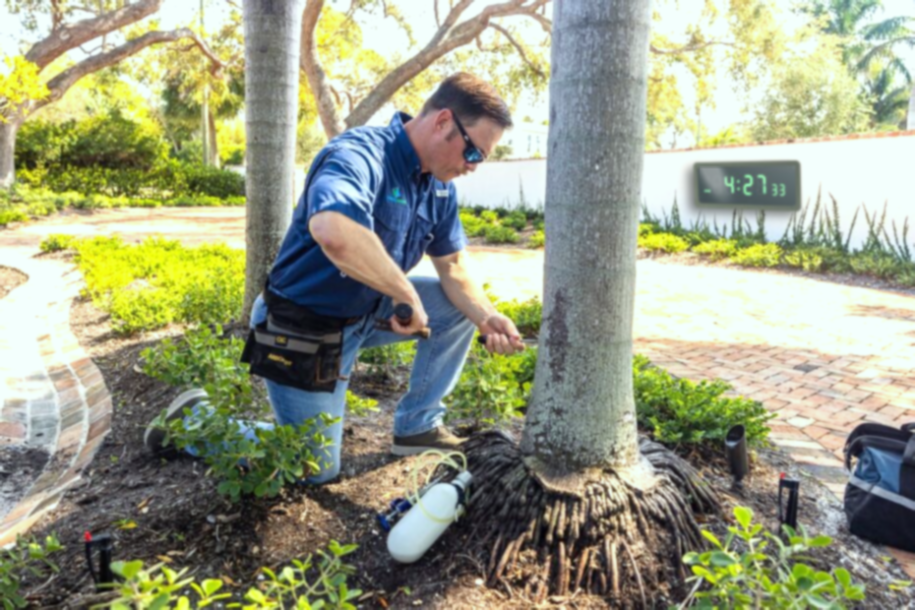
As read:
{"hour": 4, "minute": 27}
